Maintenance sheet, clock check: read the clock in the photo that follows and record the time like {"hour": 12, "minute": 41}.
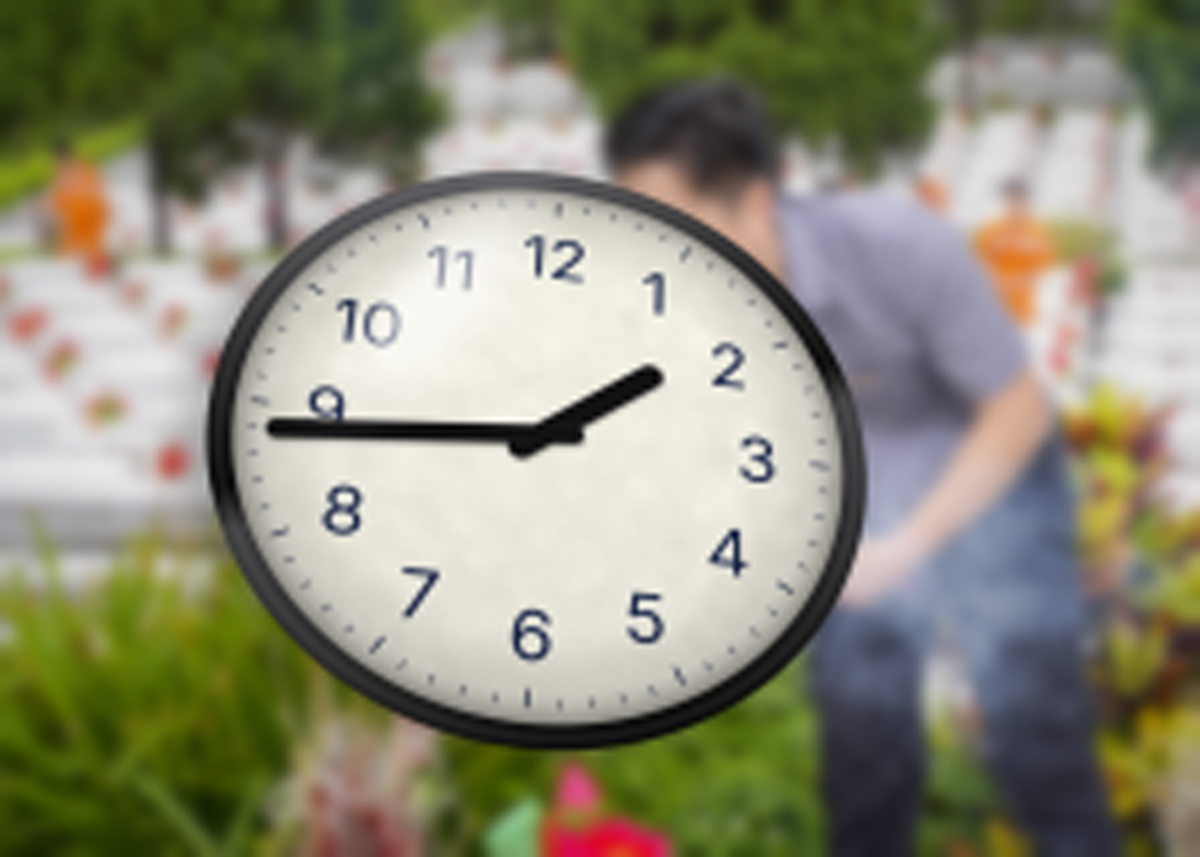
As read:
{"hour": 1, "minute": 44}
